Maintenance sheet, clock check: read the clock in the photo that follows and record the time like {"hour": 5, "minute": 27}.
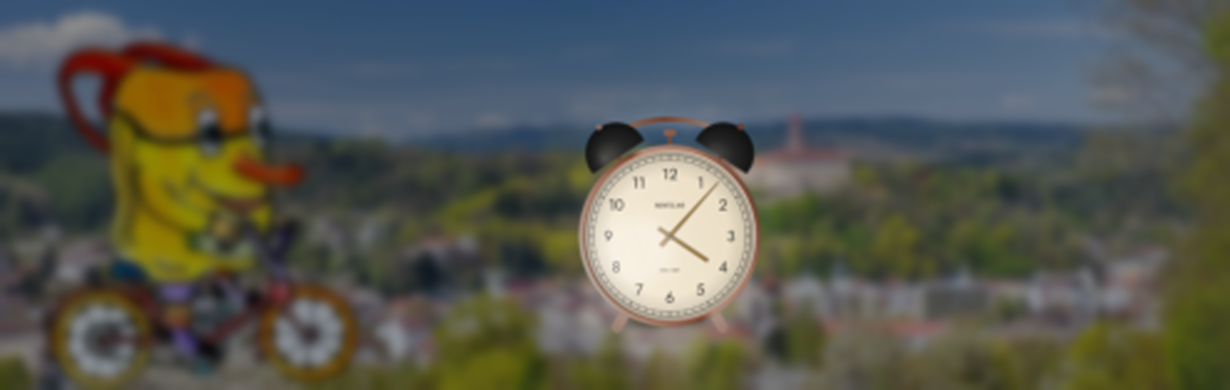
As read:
{"hour": 4, "minute": 7}
